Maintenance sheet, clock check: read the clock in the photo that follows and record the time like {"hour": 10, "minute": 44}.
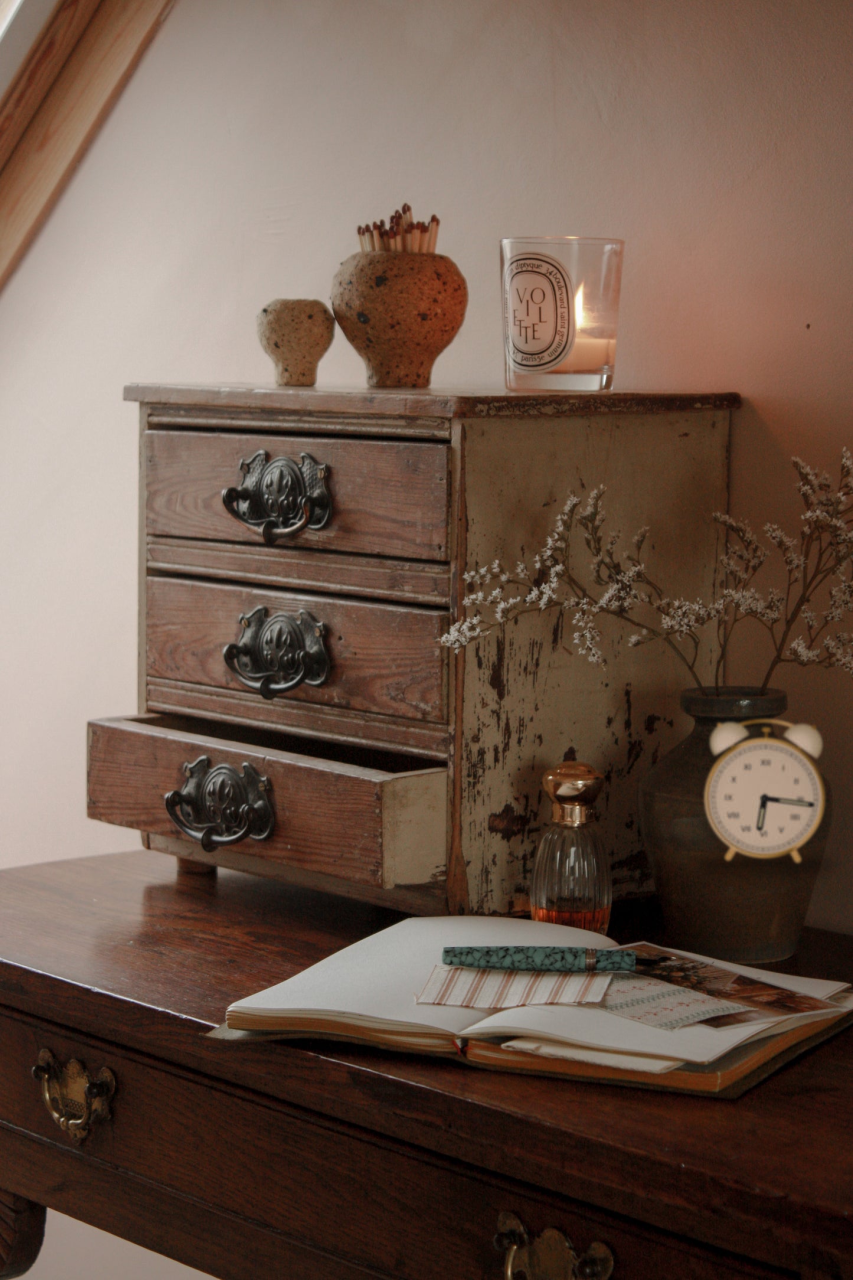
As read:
{"hour": 6, "minute": 16}
